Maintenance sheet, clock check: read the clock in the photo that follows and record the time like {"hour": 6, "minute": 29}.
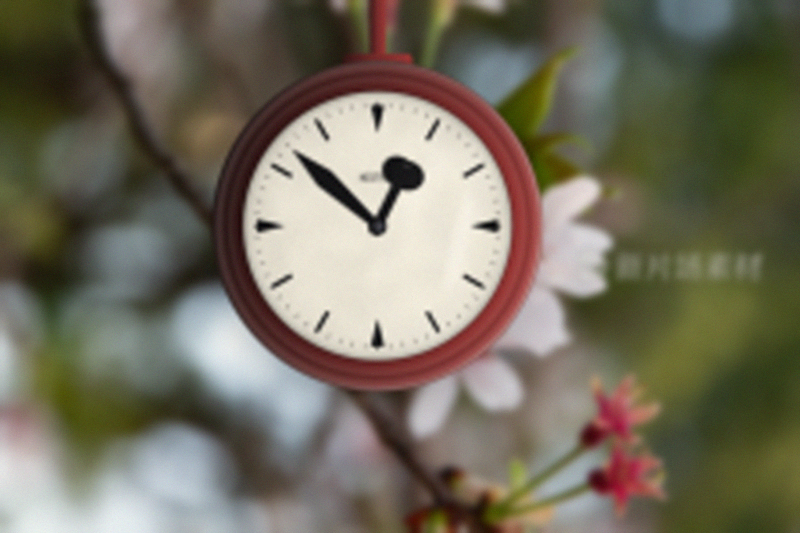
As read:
{"hour": 12, "minute": 52}
